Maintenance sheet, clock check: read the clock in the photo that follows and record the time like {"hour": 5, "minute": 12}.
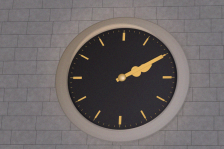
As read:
{"hour": 2, "minute": 10}
